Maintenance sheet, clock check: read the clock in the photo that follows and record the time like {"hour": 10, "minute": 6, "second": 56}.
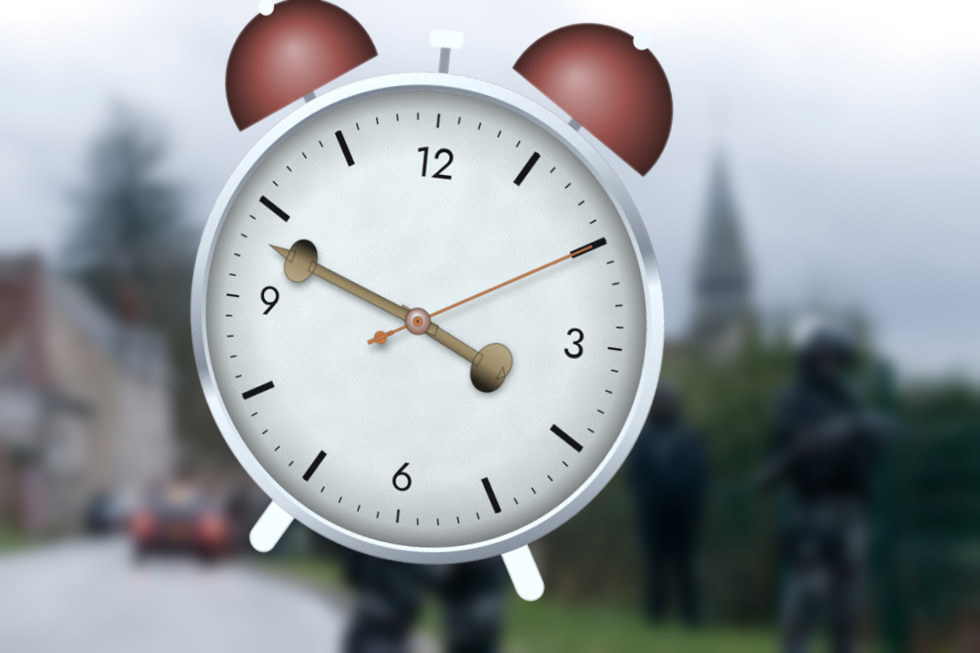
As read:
{"hour": 3, "minute": 48, "second": 10}
